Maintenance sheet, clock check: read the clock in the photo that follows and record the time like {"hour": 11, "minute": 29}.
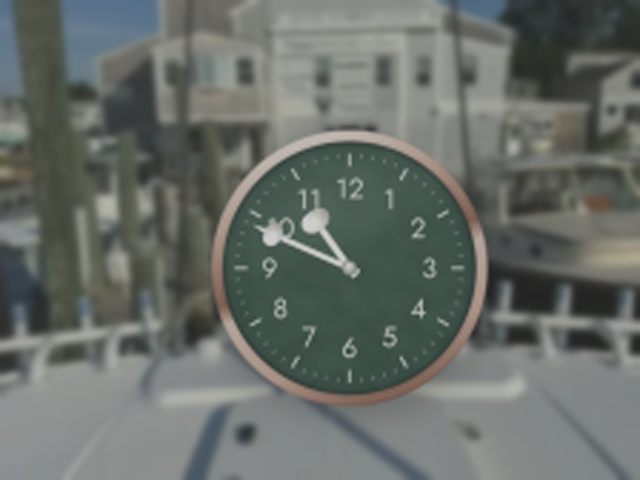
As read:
{"hour": 10, "minute": 49}
